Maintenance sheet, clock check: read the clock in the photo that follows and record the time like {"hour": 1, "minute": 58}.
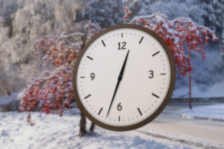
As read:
{"hour": 12, "minute": 33}
